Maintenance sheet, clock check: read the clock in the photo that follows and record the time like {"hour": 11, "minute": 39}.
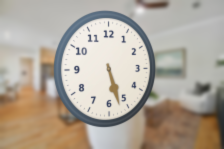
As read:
{"hour": 5, "minute": 27}
